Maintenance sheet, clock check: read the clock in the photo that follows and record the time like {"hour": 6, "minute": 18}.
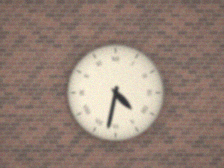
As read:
{"hour": 4, "minute": 32}
